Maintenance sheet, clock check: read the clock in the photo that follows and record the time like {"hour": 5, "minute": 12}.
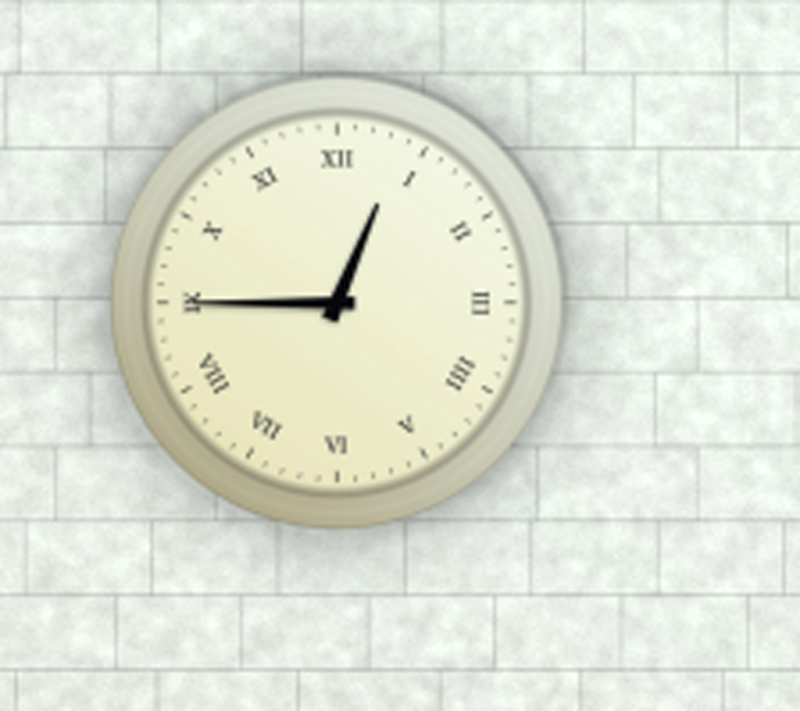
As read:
{"hour": 12, "minute": 45}
